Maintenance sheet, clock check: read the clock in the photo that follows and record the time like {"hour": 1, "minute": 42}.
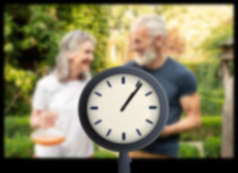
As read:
{"hour": 1, "minute": 6}
